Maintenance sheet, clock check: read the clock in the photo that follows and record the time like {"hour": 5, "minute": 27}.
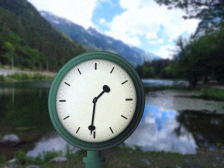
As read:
{"hour": 1, "minute": 31}
